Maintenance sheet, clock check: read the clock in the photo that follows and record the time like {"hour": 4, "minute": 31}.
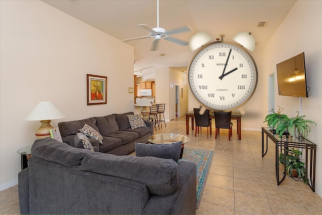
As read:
{"hour": 2, "minute": 3}
